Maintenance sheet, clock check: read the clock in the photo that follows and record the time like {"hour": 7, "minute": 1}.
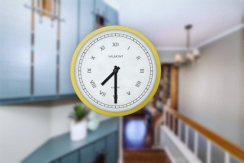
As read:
{"hour": 7, "minute": 30}
